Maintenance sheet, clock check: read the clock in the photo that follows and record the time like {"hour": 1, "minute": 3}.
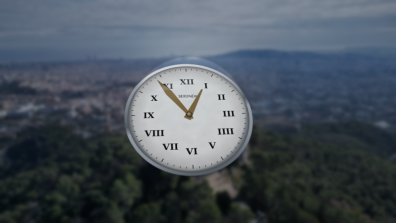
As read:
{"hour": 12, "minute": 54}
